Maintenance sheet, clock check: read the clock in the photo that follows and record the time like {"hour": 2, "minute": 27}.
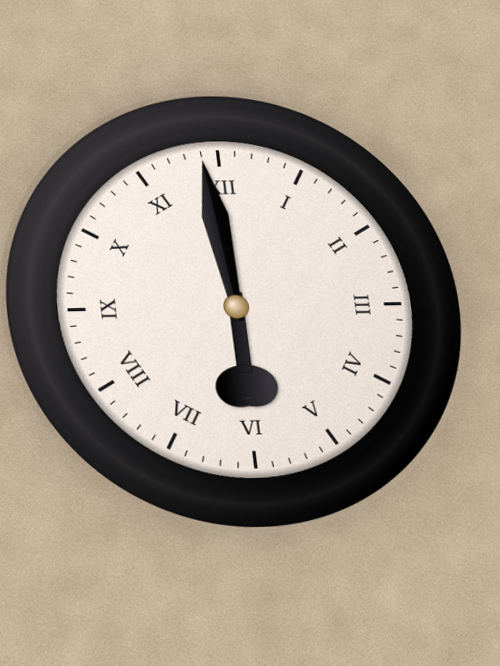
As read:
{"hour": 5, "minute": 59}
